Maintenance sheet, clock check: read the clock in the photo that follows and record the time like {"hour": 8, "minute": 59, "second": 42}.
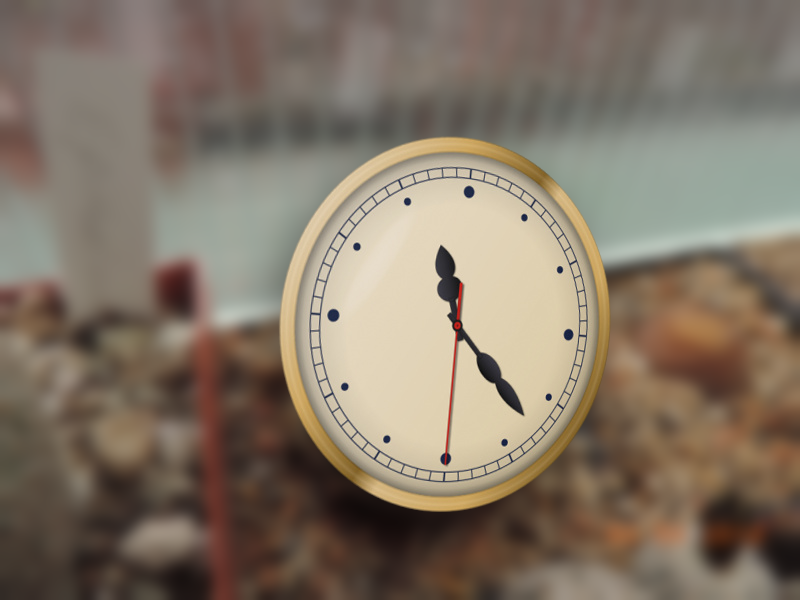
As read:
{"hour": 11, "minute": 22, "second": 30}
